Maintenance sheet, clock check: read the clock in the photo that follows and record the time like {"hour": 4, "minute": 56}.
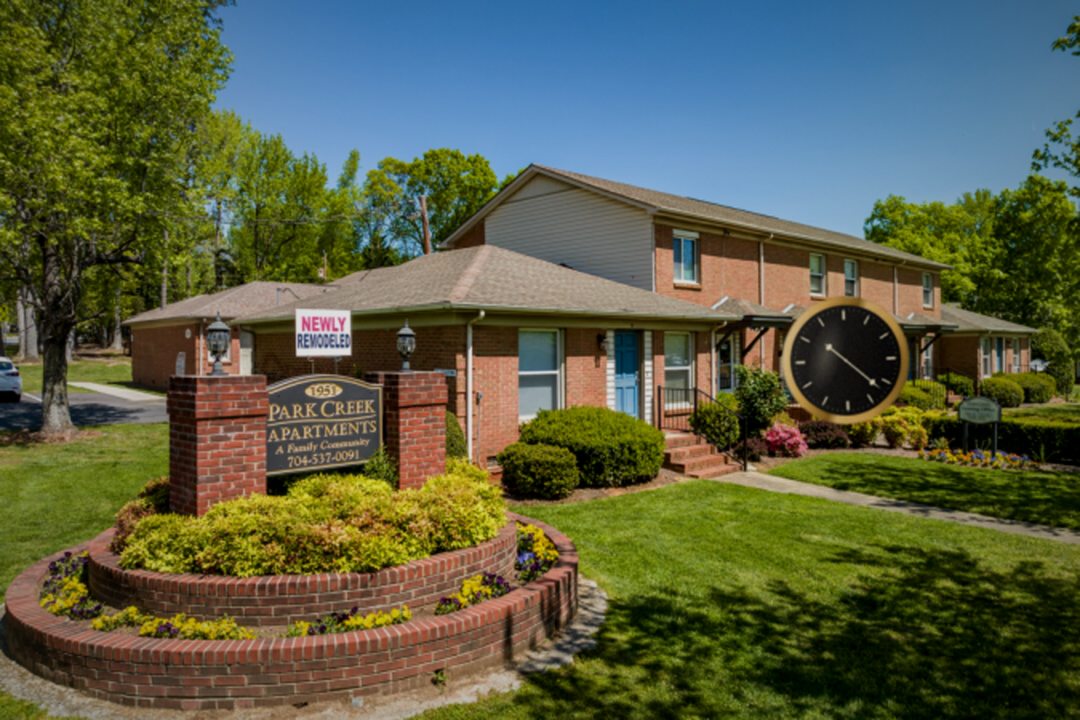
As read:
{"hour": 10, "minute": 22}
